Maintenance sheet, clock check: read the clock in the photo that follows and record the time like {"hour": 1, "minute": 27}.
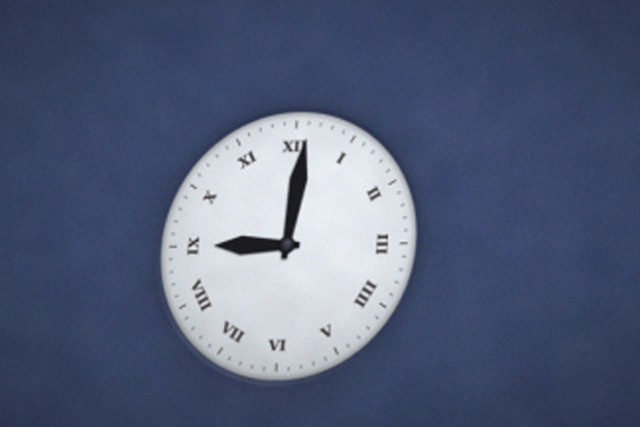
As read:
{"hour": 9, "minute": 1}
